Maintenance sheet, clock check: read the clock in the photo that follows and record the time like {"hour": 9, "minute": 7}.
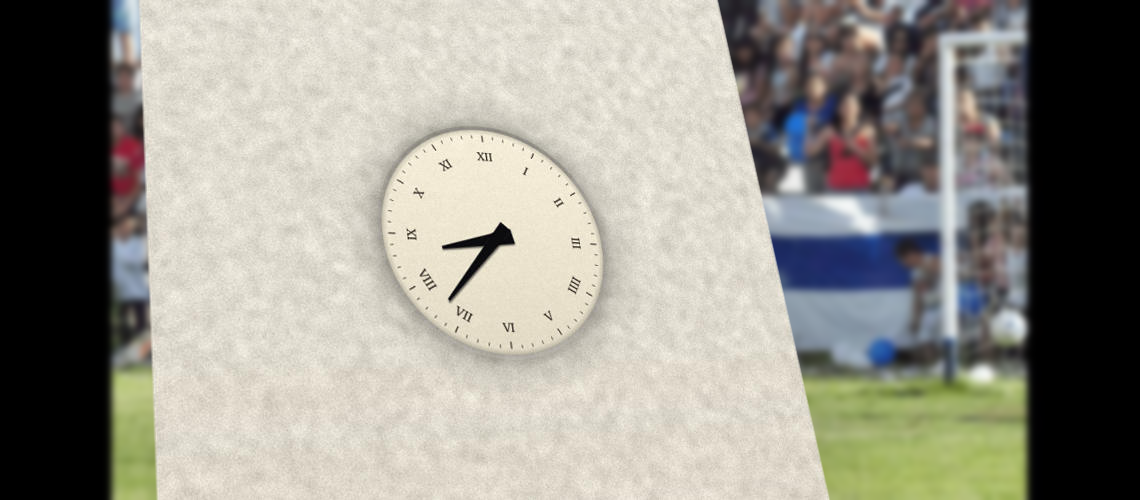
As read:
{"hour": 8, "minute": 37}
